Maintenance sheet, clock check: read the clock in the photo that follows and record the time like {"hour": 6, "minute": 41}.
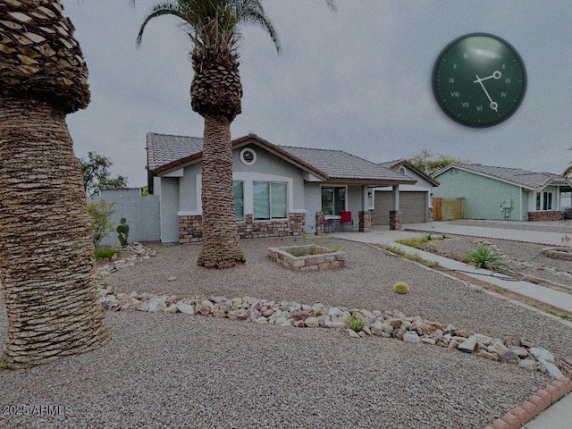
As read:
{"hour": 2, "minute": 25}
